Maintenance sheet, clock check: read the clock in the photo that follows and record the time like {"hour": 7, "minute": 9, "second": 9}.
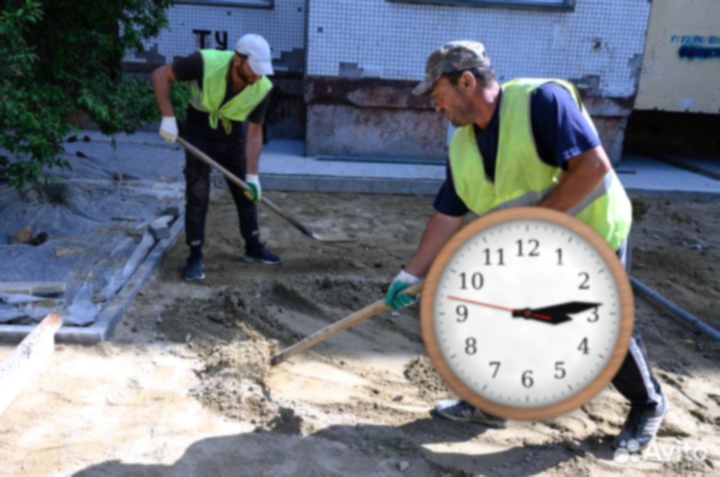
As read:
{"hour": 3, "minute": 13, "second": 47}
